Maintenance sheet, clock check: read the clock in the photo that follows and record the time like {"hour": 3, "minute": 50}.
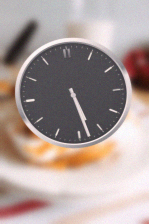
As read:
{"hour": 5, "minute": 28}
